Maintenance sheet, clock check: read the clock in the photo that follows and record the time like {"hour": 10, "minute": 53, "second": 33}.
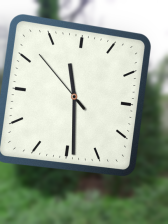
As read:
{"hour": 11, "minute": 28, "second": 52}
